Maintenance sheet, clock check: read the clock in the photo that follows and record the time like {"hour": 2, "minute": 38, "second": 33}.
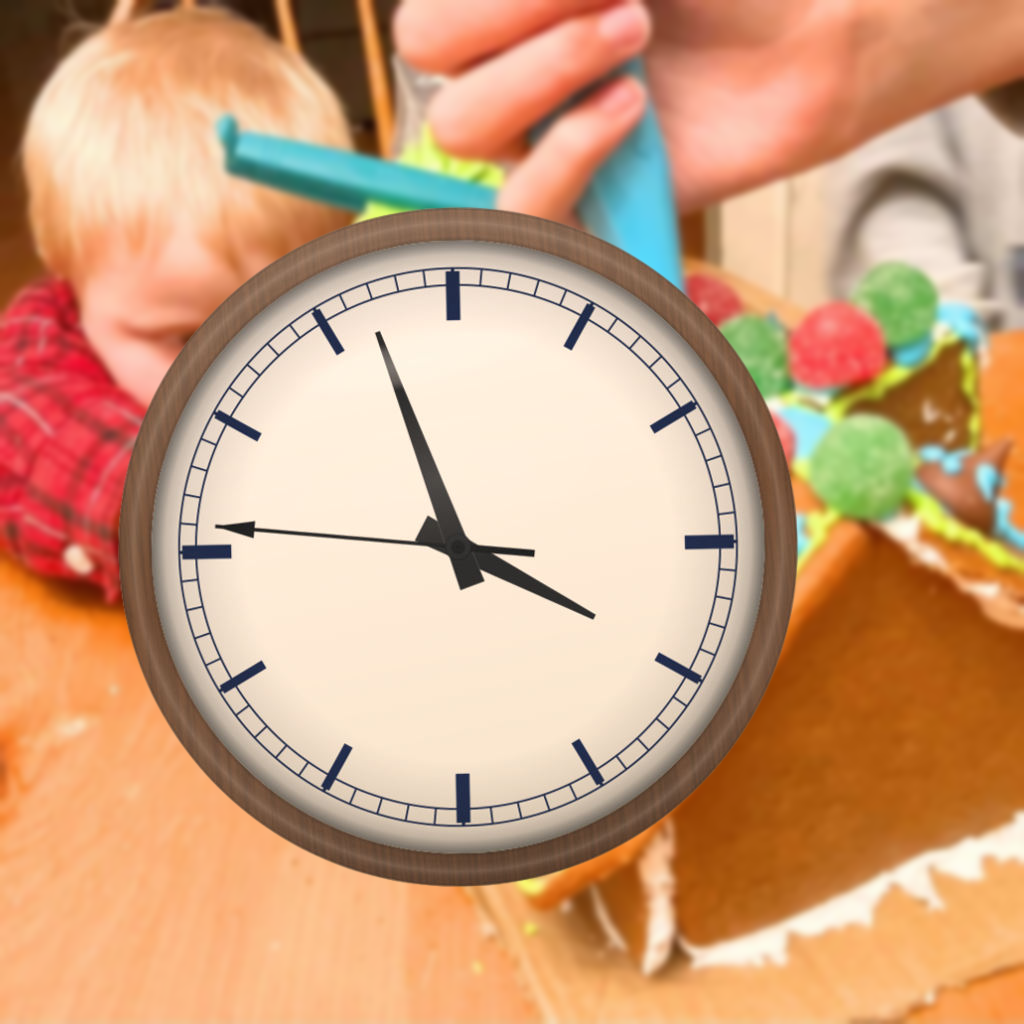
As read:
{"hour": 3, "minute": 56, "second": 46}
